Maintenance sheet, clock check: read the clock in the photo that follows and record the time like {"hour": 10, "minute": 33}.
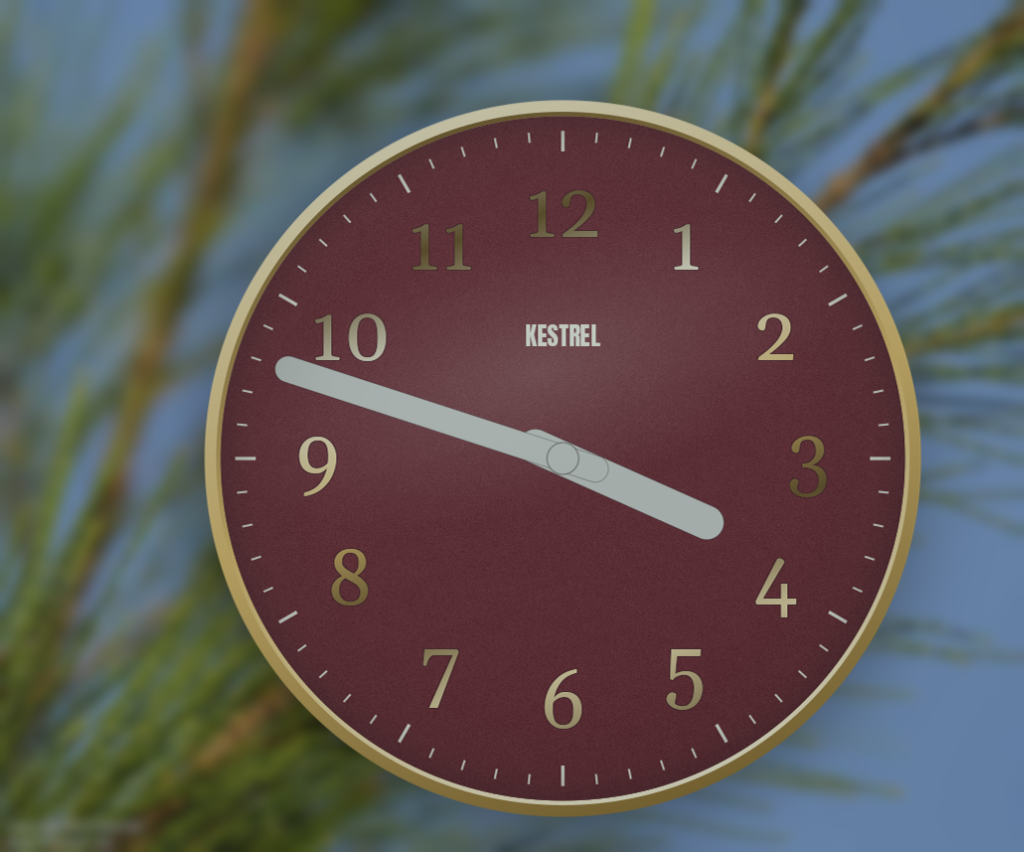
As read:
{"hour": 3, "minute": 48}
